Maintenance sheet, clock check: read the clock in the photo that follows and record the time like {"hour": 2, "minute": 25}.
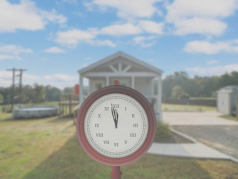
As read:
{"hour": 11, "minute": 58}
